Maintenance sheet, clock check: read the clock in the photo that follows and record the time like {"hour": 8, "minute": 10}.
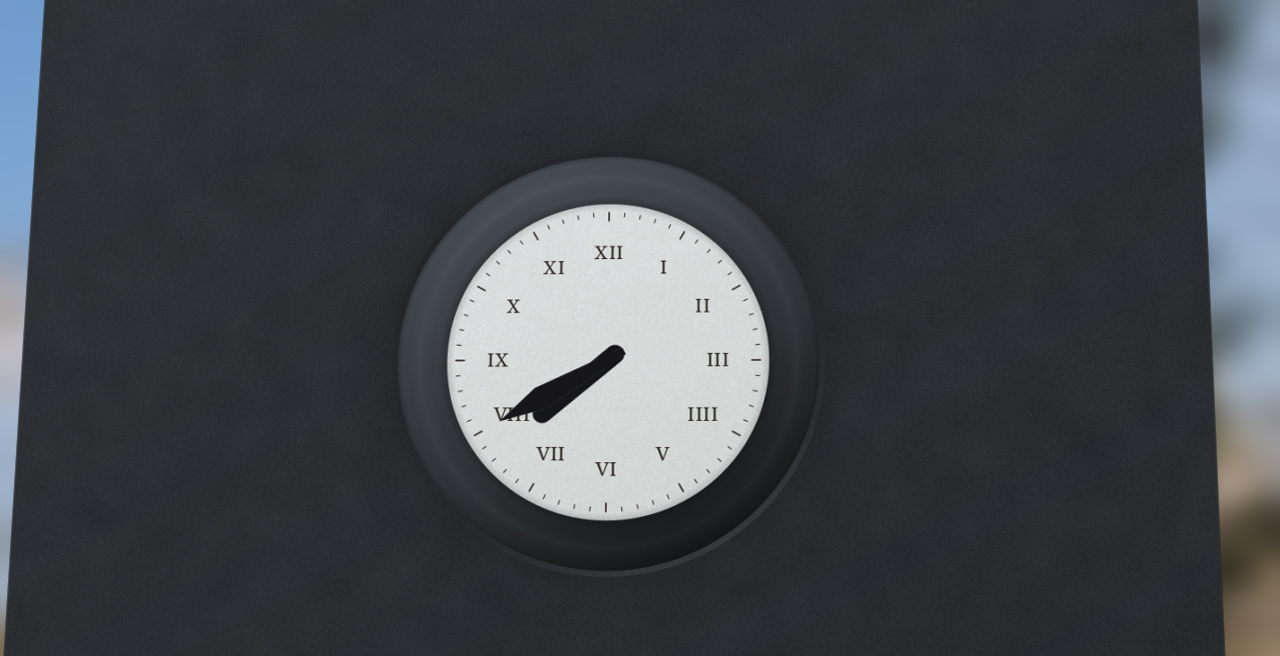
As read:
{"hour": 7, "minute": 40}
